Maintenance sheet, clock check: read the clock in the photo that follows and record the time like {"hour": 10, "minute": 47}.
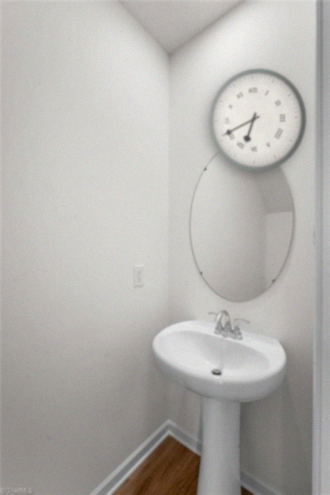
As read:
{"hour": 6, "minute": 41}
